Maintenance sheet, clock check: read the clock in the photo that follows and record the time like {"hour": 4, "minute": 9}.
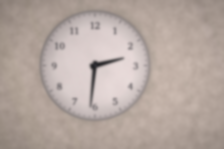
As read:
{"hour": 2, "minute": 31}
